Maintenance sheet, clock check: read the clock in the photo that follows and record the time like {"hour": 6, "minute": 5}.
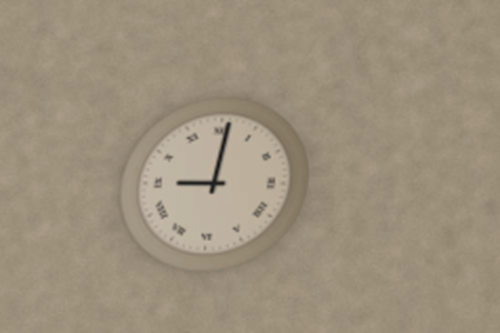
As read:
{"hour": 9, "minute": 1}
